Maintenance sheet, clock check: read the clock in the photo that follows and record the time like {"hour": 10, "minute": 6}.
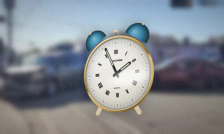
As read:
{"hour": 1, "minute": 56}
